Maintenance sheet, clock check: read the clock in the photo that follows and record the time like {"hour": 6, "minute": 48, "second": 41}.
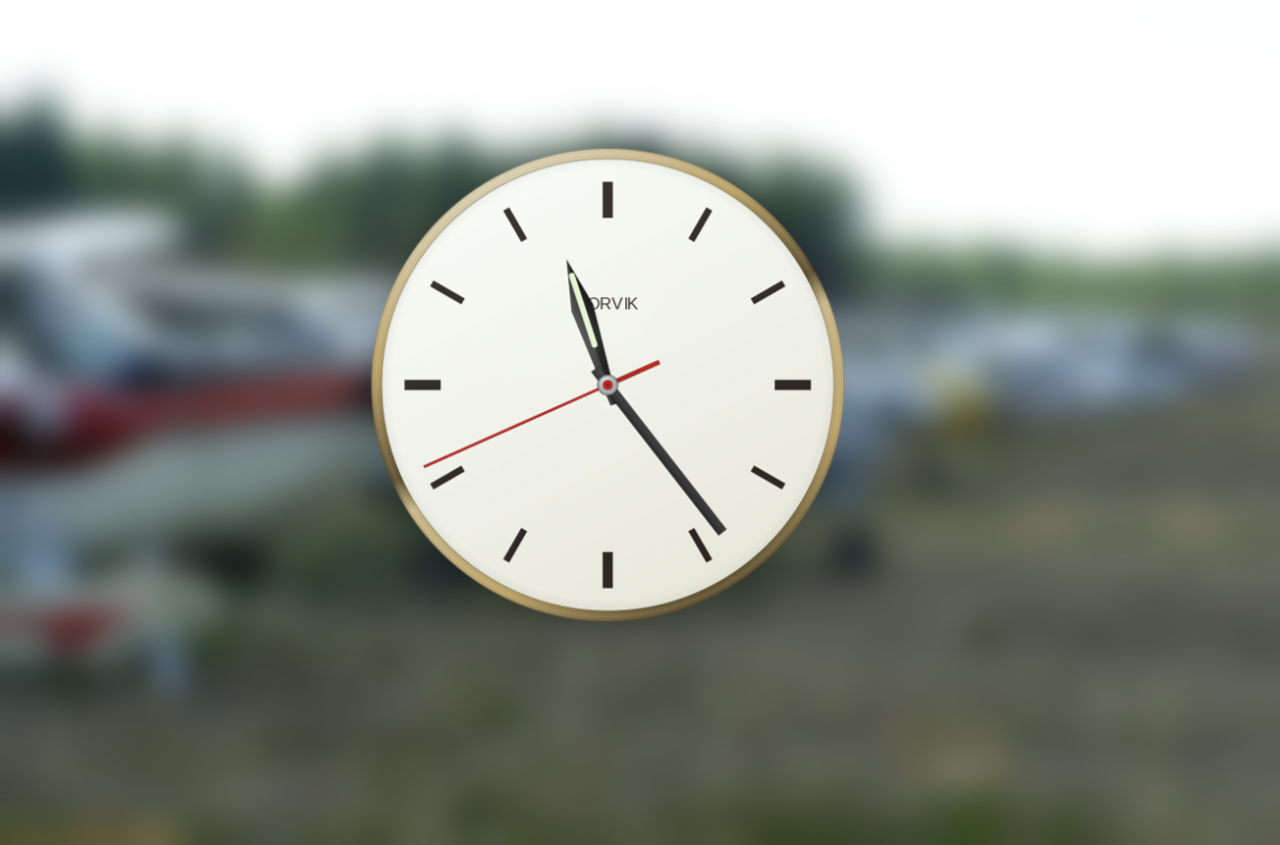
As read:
{"hour": 11, "minute": 23, "second": 41}
